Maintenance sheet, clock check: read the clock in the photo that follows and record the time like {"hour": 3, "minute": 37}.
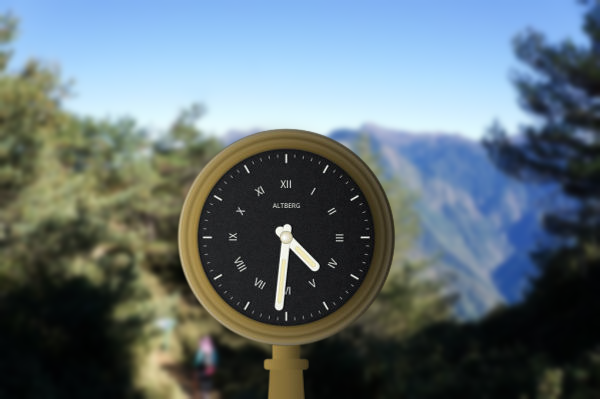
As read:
{"hour": 4, "minute": 31}
